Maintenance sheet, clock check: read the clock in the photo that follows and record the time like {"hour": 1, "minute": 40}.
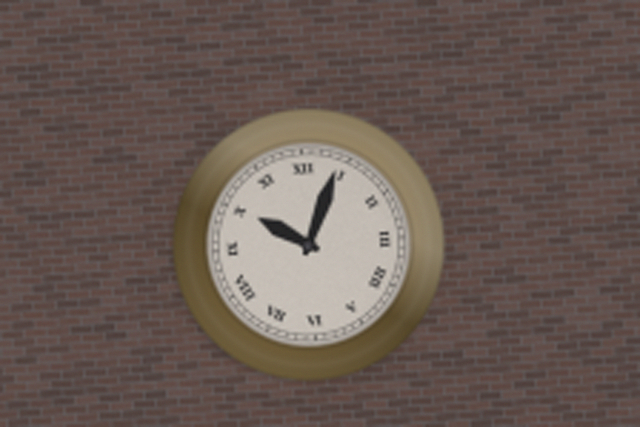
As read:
{"hour": 10, "minute": 4}
